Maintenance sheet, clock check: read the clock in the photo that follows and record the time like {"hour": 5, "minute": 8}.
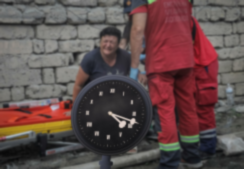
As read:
{"hour": 4, "minute": 18}
